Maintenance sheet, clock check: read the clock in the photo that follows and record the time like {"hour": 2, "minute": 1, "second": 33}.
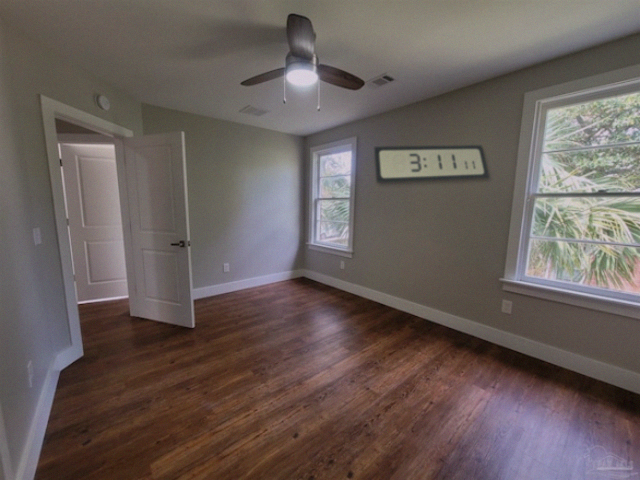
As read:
{"hour": 3, "minute": 11, "second": 11}
